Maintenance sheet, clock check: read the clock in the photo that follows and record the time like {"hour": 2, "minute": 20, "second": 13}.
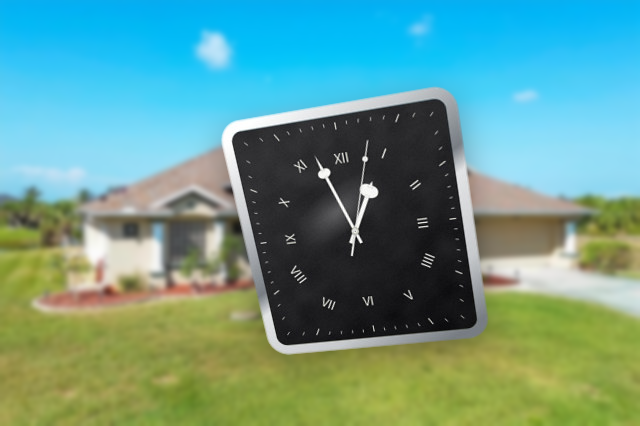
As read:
{"hour": 12, "minute": 57, "second": 3}
